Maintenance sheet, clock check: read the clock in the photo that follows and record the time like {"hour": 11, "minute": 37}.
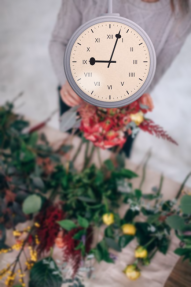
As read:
{"hour": 9, "minute": 3}
